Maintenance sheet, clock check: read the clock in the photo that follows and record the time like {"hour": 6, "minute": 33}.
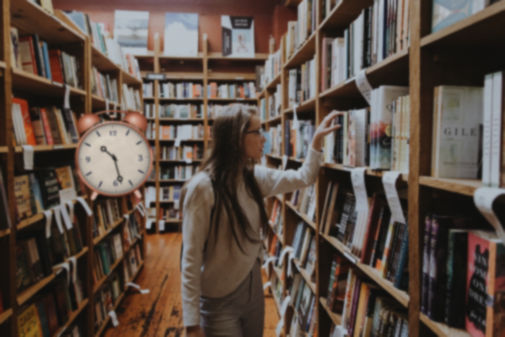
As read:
{"hour": 10, "minute": 28}
